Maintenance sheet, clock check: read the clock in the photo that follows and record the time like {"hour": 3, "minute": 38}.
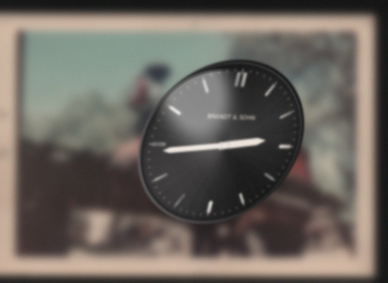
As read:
{"hour": 2, "minute": 44}
